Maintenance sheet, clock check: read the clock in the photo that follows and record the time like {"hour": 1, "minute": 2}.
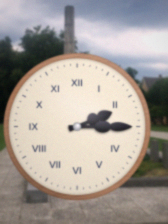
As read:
{"hour": 2, "minute": 15}
